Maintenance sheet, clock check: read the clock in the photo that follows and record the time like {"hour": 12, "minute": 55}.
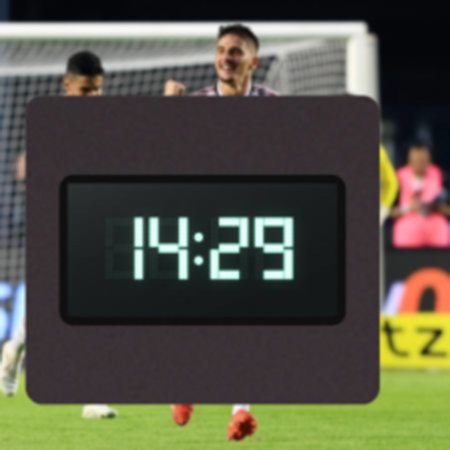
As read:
{"hour": 14, "minute": 29}
